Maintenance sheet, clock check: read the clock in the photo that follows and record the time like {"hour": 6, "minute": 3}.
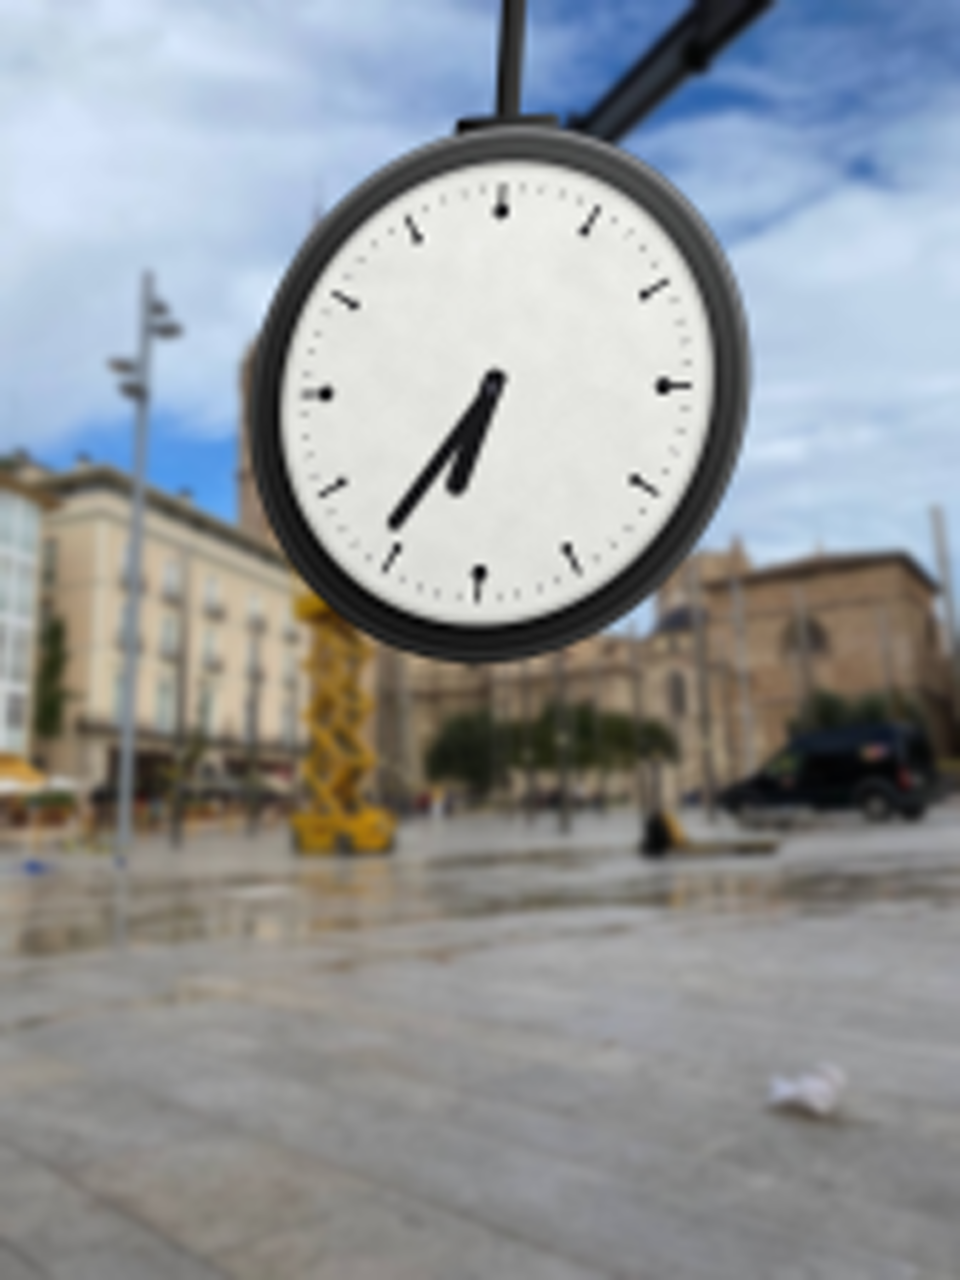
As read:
{"hour": 6, "minute": 36}
